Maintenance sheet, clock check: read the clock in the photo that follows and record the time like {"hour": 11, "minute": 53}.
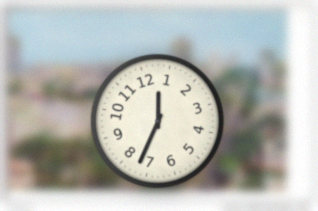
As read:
{"hour": 12, "minute": 37}
